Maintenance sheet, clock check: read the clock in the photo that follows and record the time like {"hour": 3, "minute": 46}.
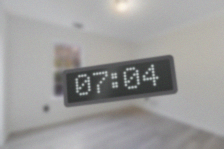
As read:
{"hour": 7, "minute": 4}
